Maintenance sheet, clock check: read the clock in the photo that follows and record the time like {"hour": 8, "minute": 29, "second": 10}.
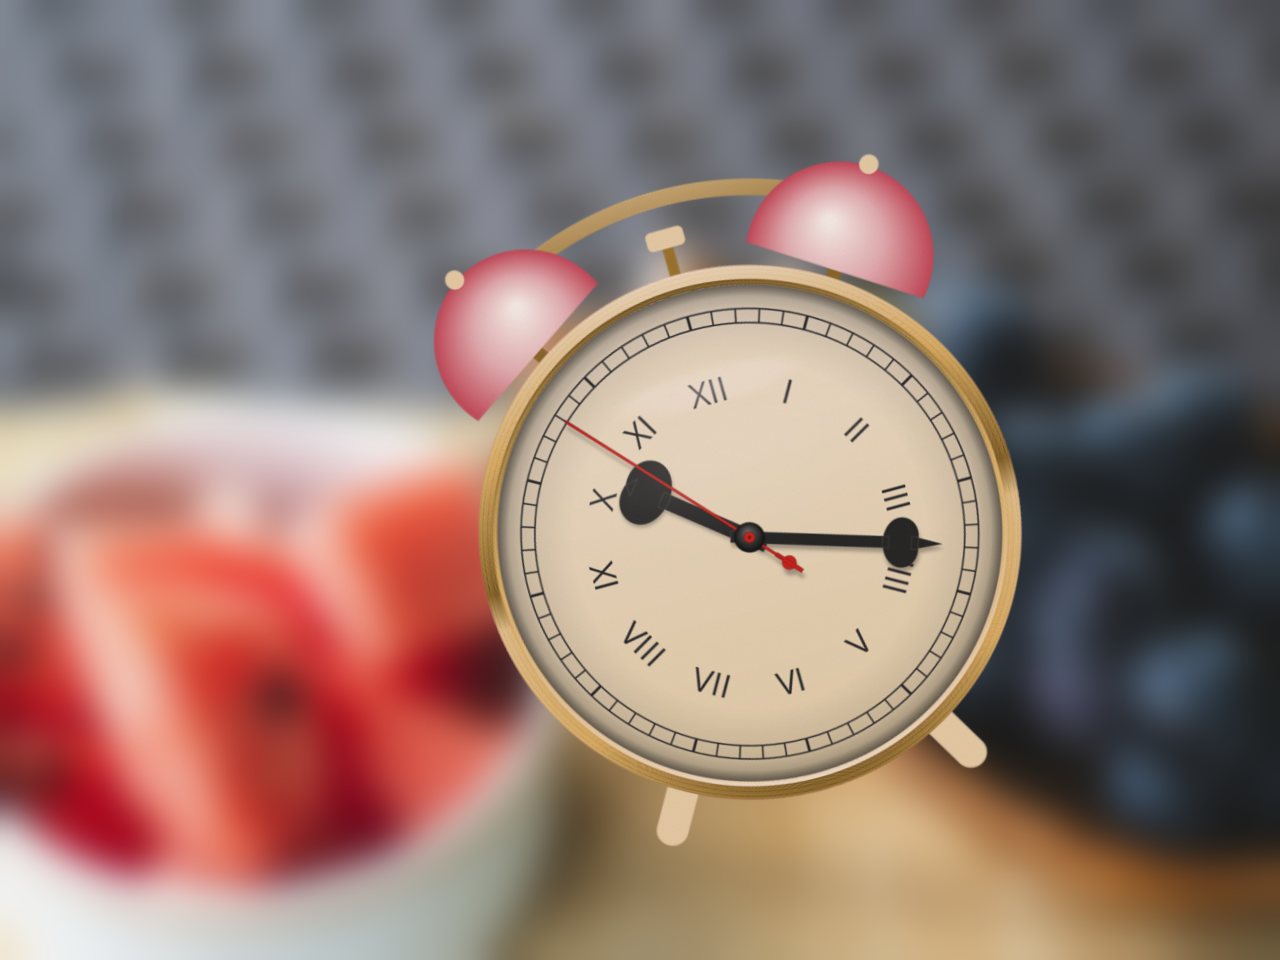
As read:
{"hour": 10, "minute": 17, "second": 53}
